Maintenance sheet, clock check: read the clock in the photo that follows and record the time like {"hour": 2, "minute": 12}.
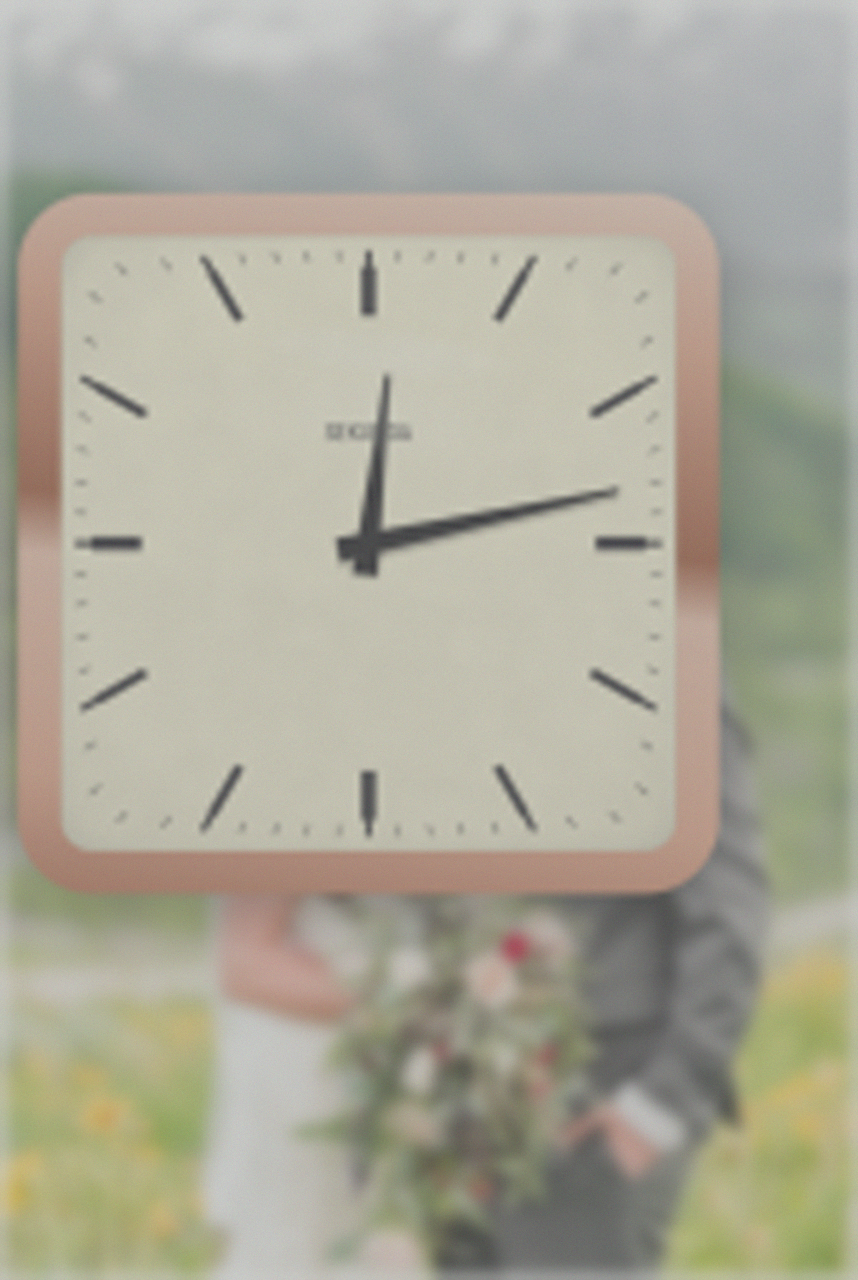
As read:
{"hour": 12, "minute": 13}
